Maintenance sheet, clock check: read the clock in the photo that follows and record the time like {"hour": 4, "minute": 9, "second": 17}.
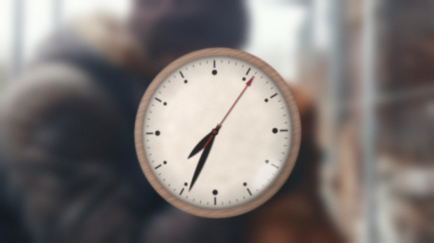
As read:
{"hour": 7, "minute": 34, "second": 6}
